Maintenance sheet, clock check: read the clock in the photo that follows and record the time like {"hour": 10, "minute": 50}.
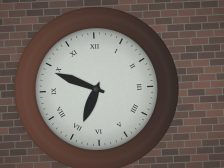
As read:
{"hour": 6, "minute": 49}
